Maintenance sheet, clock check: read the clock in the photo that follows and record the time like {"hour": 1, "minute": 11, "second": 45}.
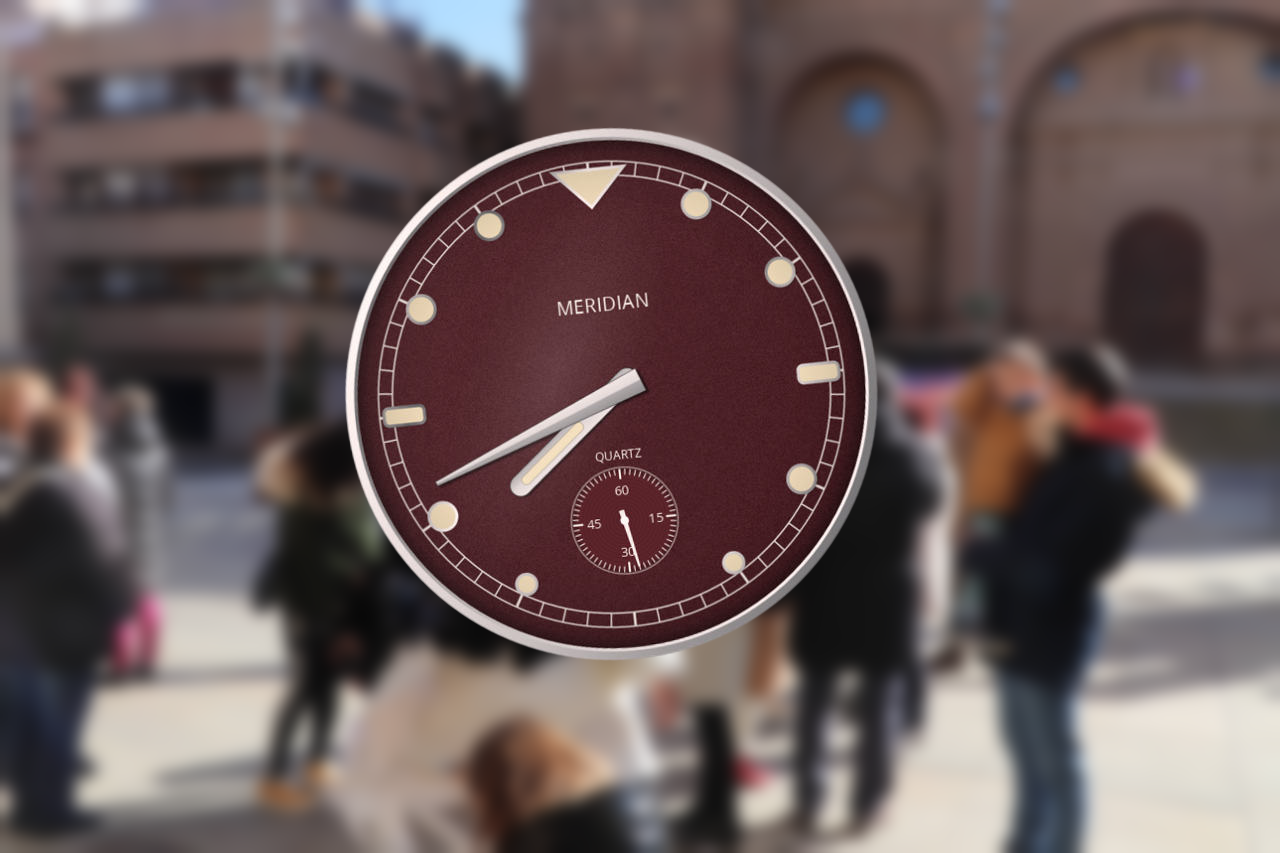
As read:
{"hour": 7, "minute": 41, "second": 28}
